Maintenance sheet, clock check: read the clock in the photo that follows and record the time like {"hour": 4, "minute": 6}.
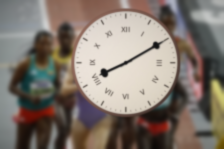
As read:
{"hour": 8, "minute": 10}
